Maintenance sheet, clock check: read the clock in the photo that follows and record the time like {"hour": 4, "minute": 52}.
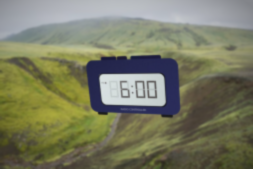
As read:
{"hour": 6, "minute": 0}
